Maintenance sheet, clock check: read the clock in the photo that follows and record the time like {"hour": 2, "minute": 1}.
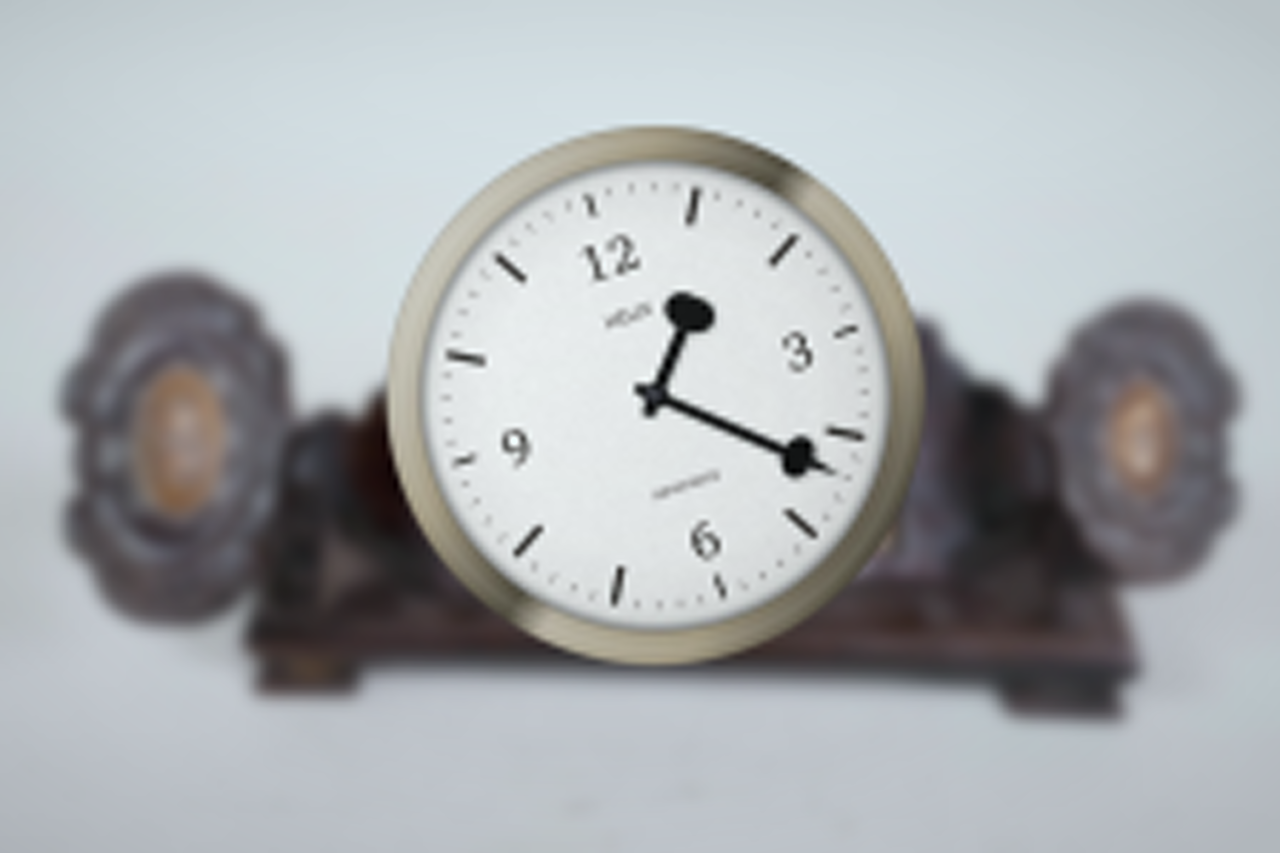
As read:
{"hour": 1, "minute": 22}
